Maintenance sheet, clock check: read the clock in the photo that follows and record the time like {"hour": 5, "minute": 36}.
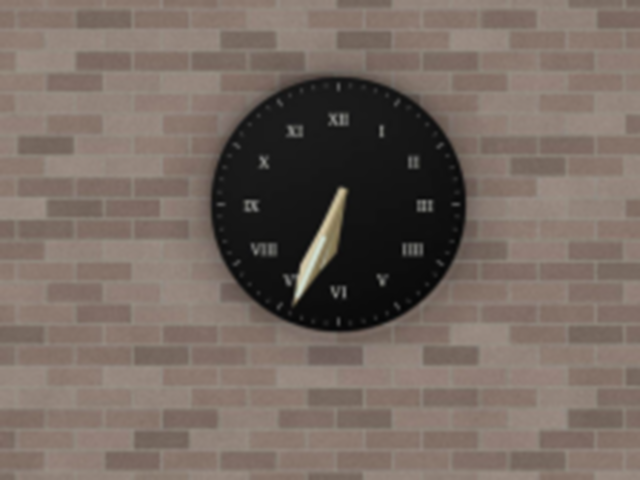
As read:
{"hour": 6, "minute": 34}
